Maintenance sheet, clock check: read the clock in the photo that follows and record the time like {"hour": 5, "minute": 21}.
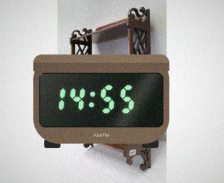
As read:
{"hour": 14, "minute": 55}
